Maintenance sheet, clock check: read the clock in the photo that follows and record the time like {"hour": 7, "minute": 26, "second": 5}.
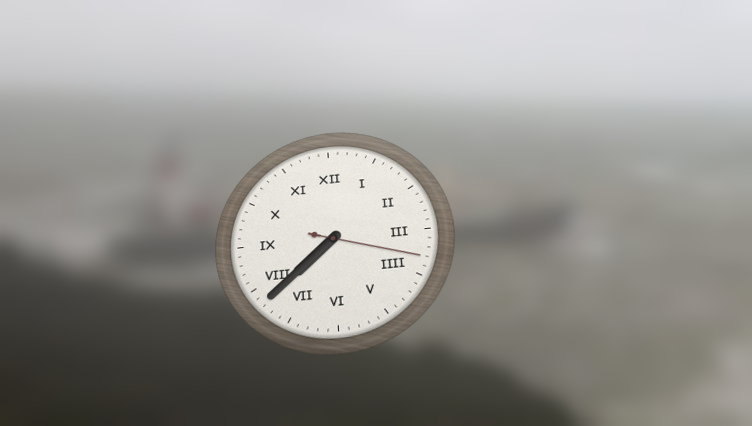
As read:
{"hour": 7, "minute": 38, "second": 18}
